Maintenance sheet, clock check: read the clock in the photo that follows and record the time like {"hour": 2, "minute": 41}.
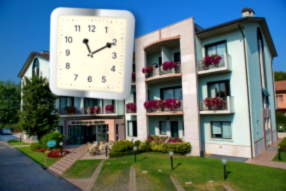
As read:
{"hour": 11, "minute": 10}
